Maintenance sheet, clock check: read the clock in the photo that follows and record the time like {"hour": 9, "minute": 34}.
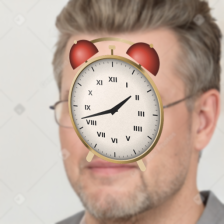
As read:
{"hour": 1, "minute": 42}
